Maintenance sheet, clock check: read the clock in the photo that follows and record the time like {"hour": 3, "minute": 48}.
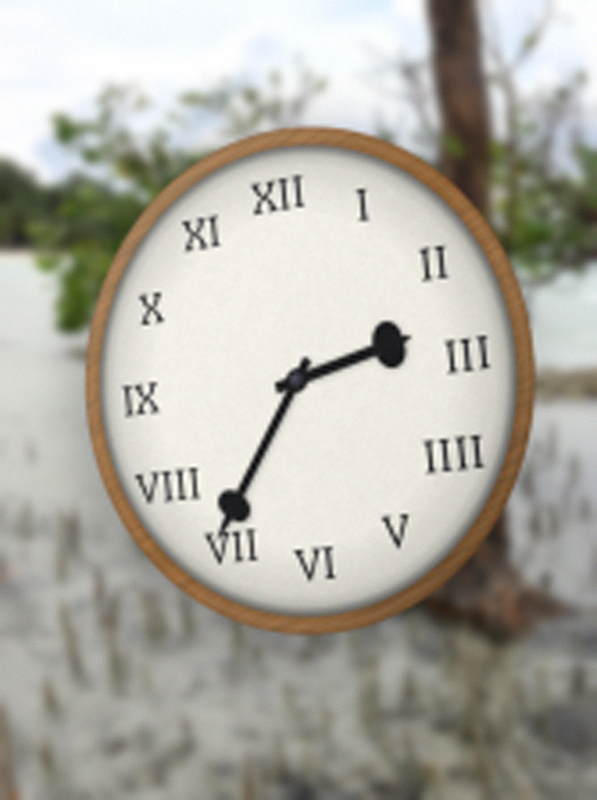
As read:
{"hour": 2, "minute": 36}
